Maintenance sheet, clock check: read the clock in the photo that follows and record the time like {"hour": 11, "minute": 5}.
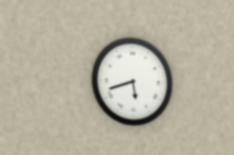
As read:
{"hour": 5, "minute": 42}
